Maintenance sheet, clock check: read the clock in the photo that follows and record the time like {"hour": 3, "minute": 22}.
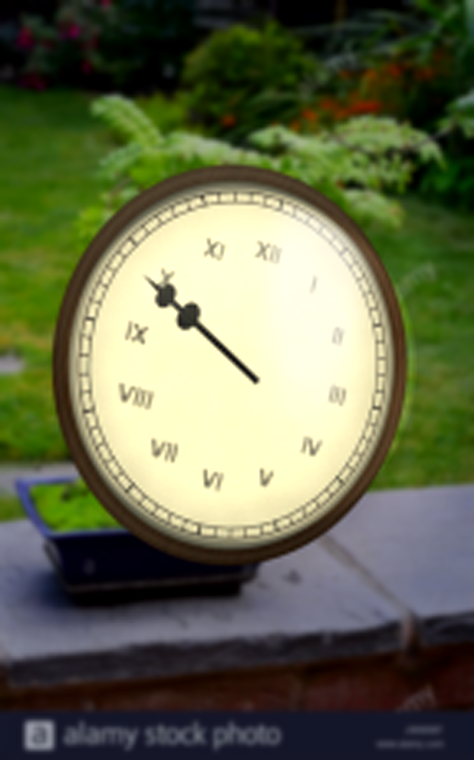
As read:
{"hour": 9, "minute": 49}
